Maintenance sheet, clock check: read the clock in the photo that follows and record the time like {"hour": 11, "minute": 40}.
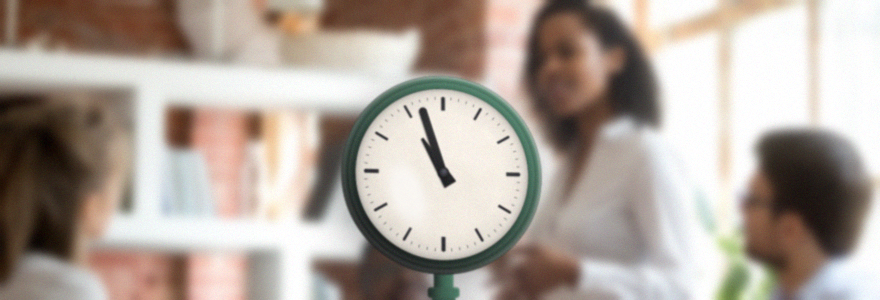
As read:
{"hour": 10, "minute": 57}
